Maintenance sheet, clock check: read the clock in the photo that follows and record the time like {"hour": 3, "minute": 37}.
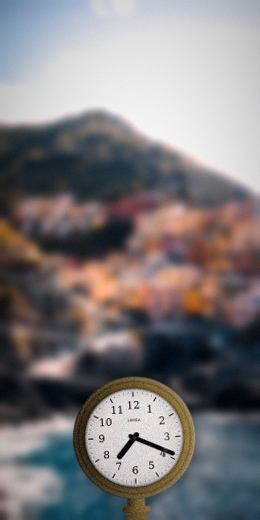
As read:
{"hour": 7, "minute": 19}
